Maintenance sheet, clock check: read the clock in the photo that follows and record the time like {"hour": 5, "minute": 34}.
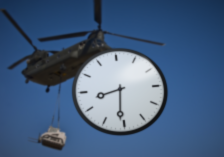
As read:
{"hour": 8, "minute": 31}
